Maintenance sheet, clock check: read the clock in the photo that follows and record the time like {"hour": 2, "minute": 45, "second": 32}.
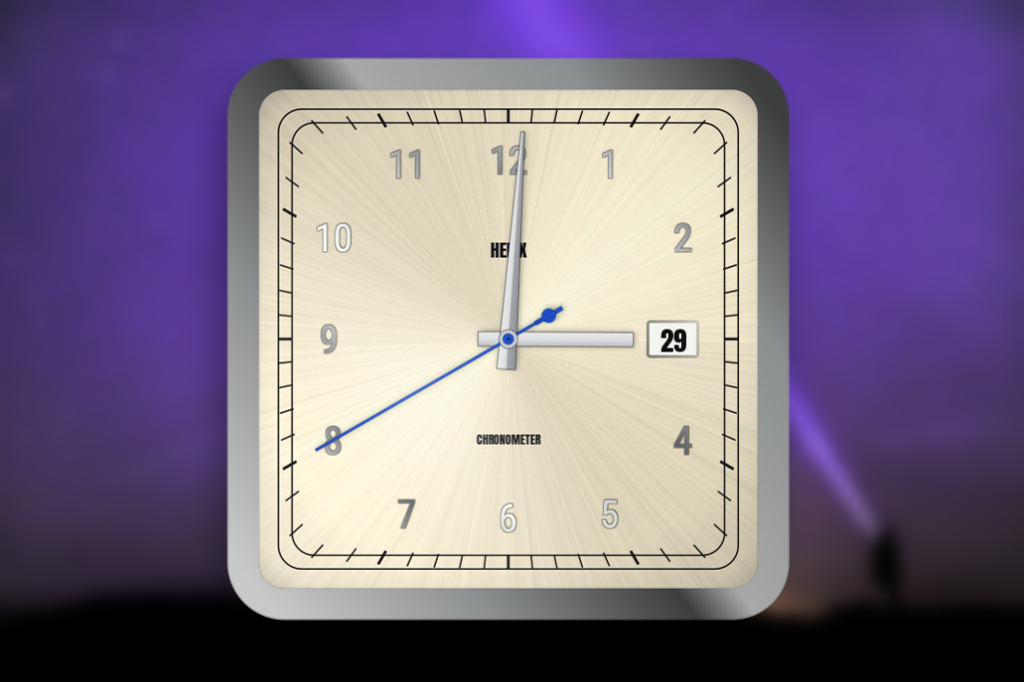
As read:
{"hour": 3, "minute": 0, "second": 40}
